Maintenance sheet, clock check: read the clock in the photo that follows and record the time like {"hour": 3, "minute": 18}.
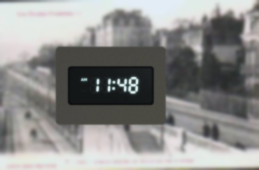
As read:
{"hour": 11, "minute": 48}
